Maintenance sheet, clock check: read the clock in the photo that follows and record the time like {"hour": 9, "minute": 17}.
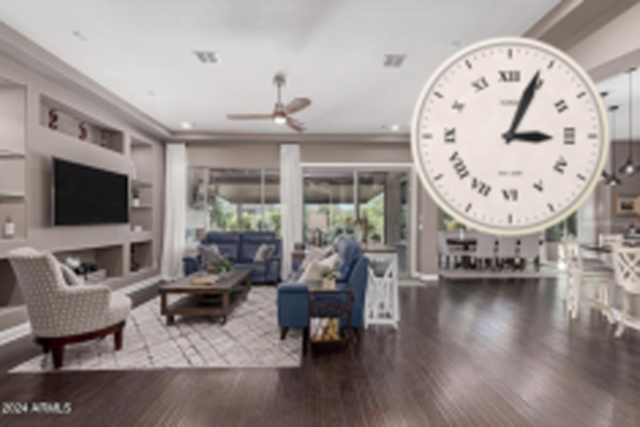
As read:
{"hour": 3, "minute": 4}
